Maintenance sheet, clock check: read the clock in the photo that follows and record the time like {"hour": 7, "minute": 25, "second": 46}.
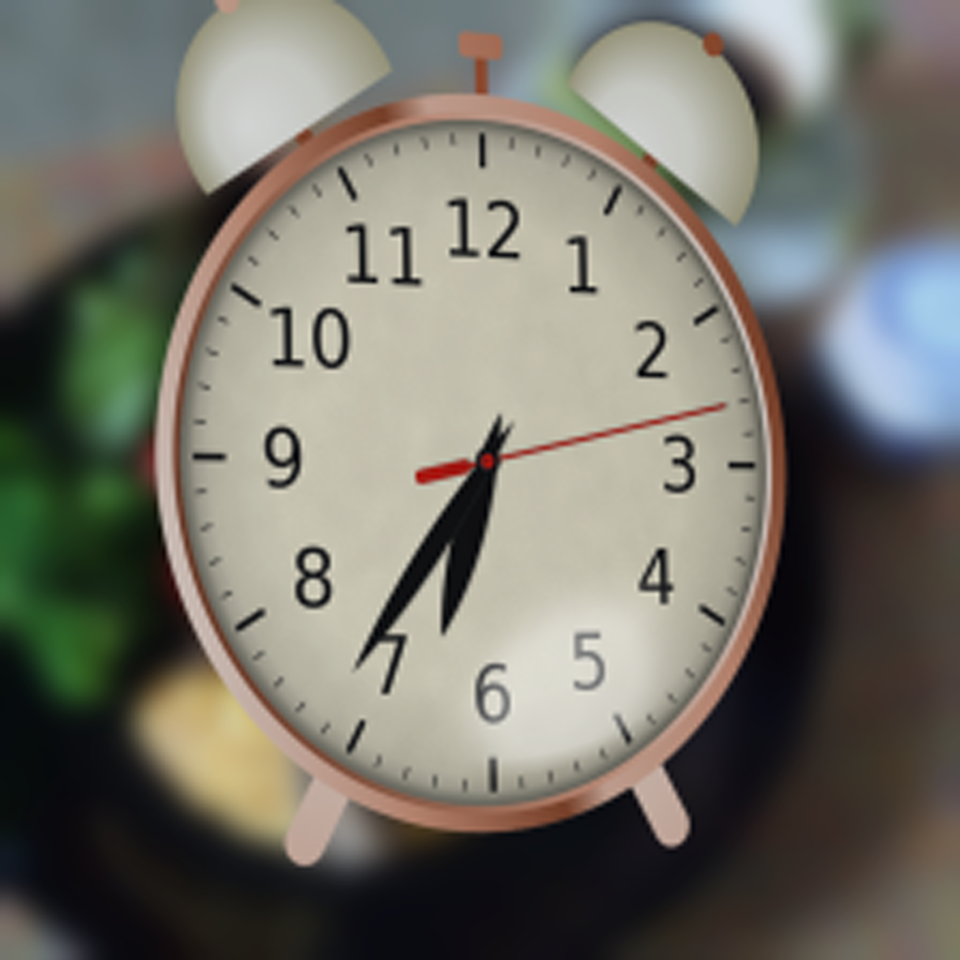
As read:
{"hour": 6, "minute": 36, "second": 13}
